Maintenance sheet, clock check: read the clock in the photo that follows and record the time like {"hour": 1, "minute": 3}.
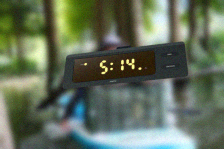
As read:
{"hour": 5, "minute": 14}
